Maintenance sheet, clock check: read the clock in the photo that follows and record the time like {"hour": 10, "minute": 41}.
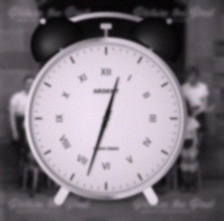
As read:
{"hour": 12, "minute": 33}
